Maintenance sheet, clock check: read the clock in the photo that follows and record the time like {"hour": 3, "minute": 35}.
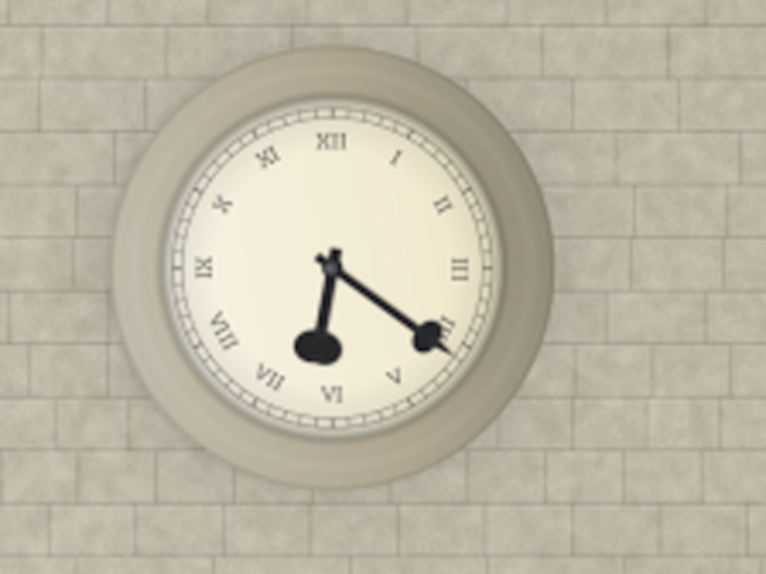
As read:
{"hour": 6, "minute": 21}
